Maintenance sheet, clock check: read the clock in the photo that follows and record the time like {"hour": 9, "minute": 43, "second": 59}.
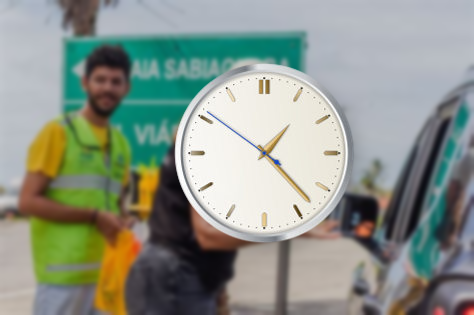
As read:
{"hour": 1, "minute": 22, "second": 51}
